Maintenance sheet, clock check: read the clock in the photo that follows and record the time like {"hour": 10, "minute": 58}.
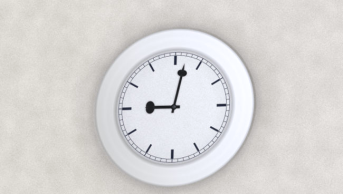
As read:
{"hour": 9, "minute": 2}
